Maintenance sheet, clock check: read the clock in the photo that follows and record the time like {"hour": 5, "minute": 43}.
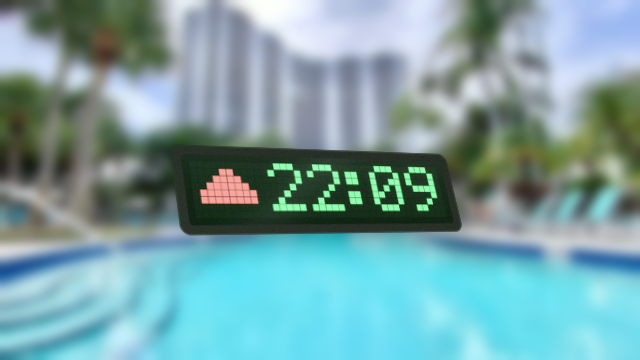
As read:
{"hour": 22, "minute": 9}
